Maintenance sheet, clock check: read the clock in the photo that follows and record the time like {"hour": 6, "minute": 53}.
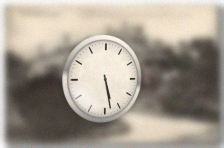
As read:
{"hour": 5, "minute": 28}
